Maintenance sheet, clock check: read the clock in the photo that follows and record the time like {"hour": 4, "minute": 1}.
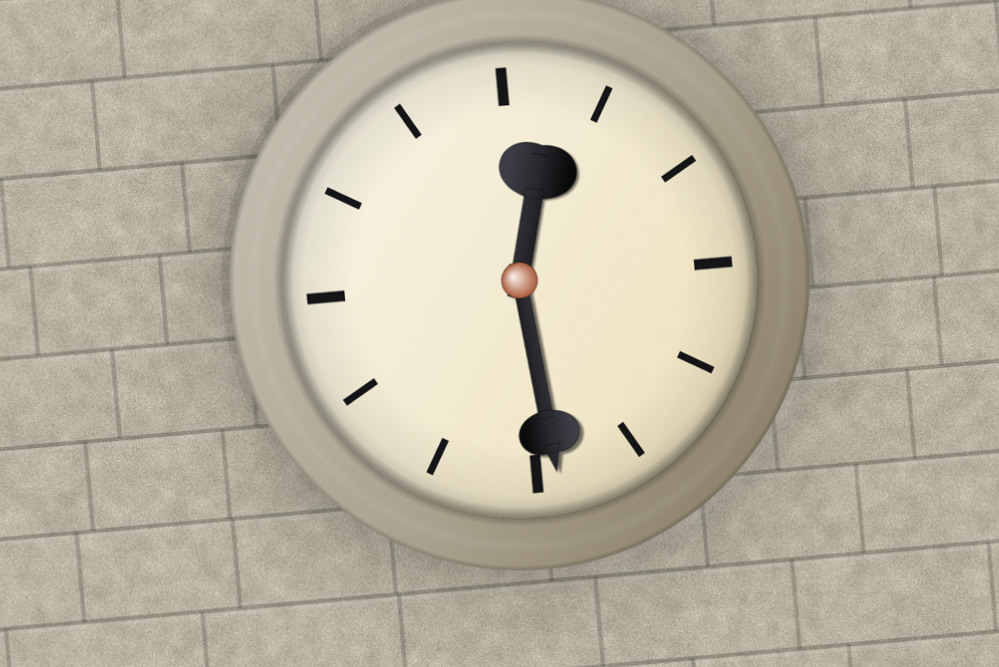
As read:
{"hour": 12, "minute": 29}
